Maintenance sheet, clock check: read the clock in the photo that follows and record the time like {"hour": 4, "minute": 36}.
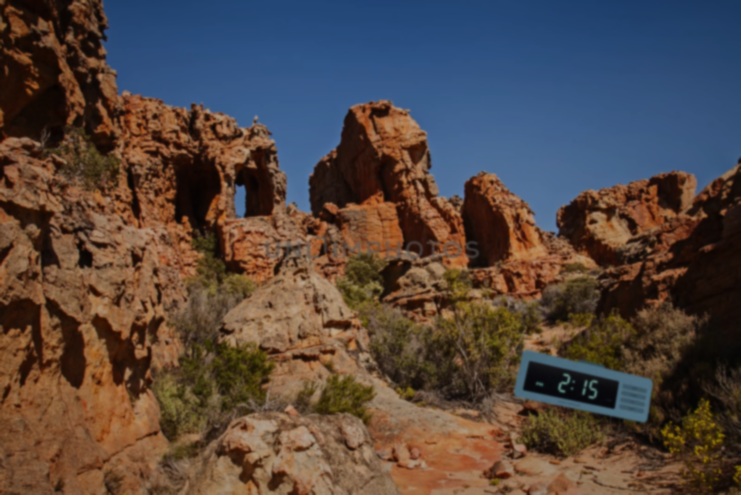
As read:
{"hour": 2, "minute": 15}
